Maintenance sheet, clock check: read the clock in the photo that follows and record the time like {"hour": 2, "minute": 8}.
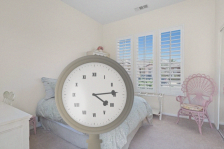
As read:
{"hour": 4, "minute": 14}
